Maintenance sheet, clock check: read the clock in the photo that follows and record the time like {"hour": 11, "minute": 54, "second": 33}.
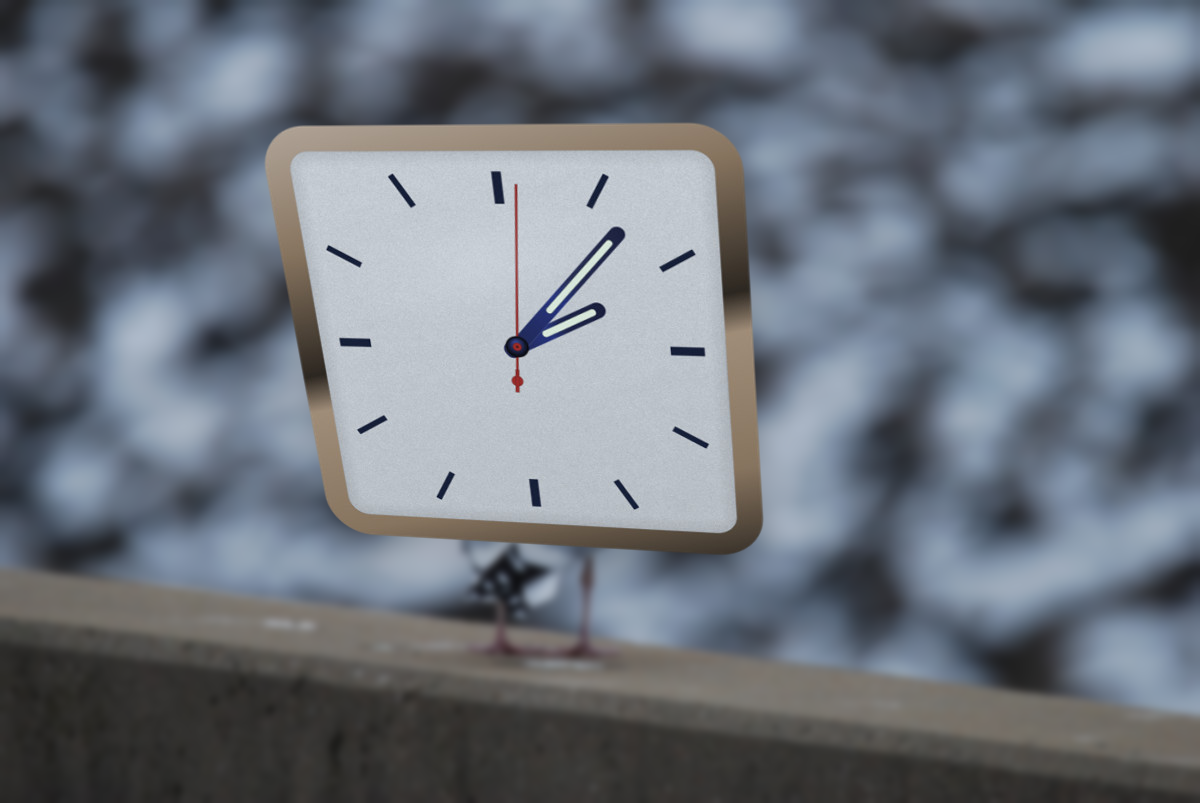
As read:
{"hour": 2, "minute": 7, "second": 1}
